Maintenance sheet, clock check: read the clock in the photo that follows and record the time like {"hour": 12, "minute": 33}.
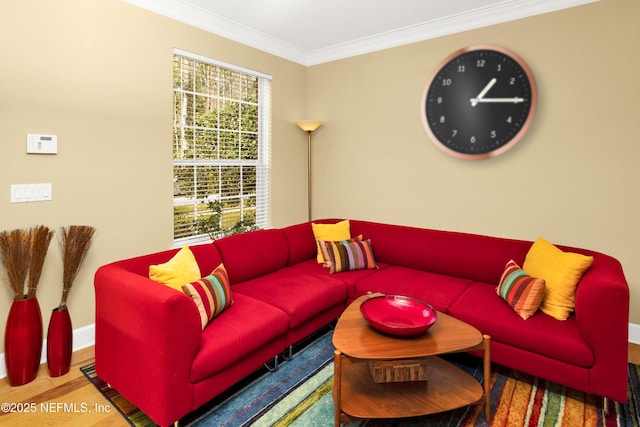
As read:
{"hour": 1, "minute": 15}
